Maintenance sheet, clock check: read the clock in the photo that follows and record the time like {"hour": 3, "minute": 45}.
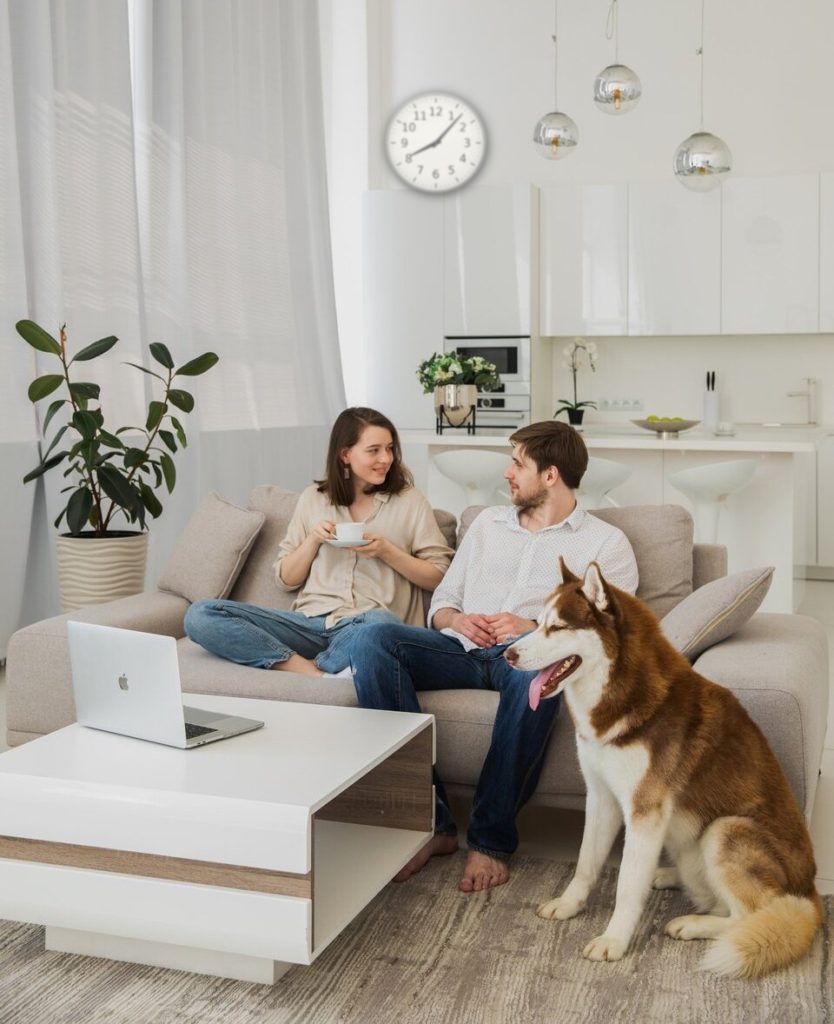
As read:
{"hour": 8, "minute": 7}
